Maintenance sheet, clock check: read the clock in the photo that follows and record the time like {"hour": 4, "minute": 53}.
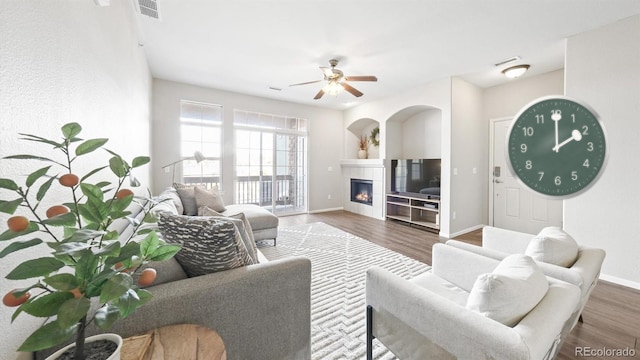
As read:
{"hour": 2, "minute": 0}
